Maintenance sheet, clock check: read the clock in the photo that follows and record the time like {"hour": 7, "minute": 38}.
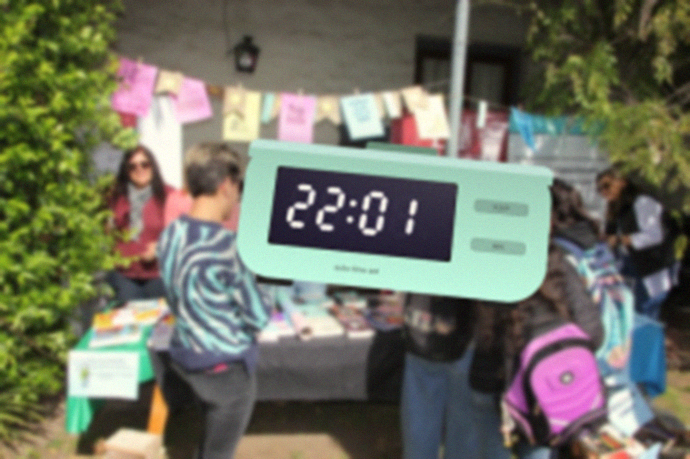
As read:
{"hour": 22, "minute": 1}
